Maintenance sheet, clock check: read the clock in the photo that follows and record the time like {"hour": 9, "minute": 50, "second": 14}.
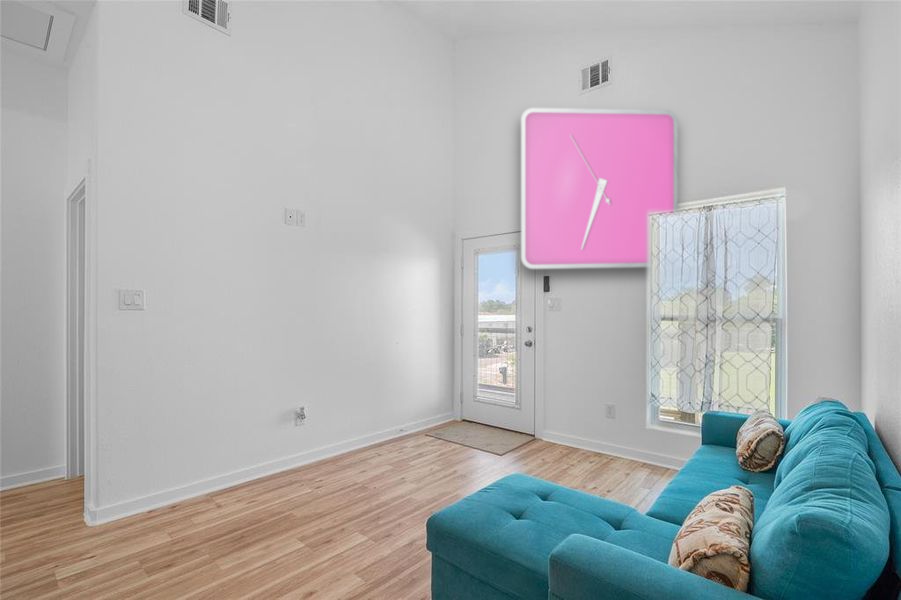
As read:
{"hour": 6, "minute": 32, "second": 55}
